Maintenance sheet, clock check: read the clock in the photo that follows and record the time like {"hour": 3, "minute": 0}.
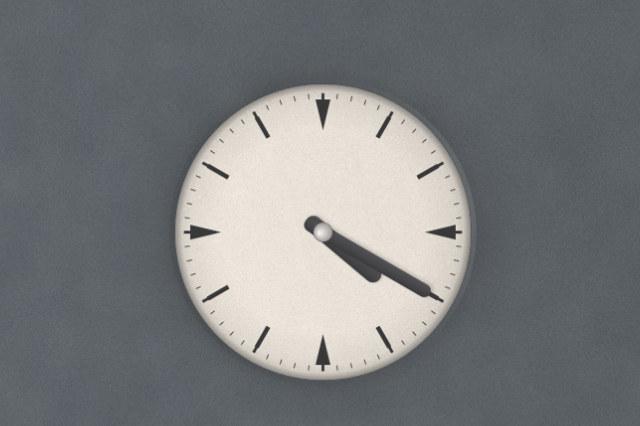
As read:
{"hour": 4, "minute": 20}
